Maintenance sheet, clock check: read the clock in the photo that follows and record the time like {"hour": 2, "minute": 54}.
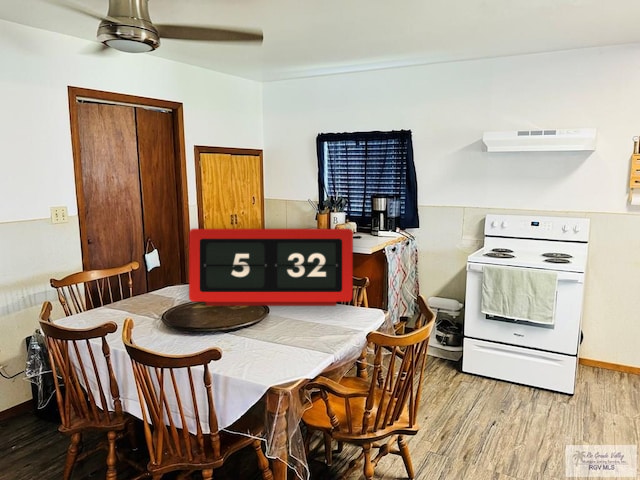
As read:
{"hour": 5, "minute": 32}
